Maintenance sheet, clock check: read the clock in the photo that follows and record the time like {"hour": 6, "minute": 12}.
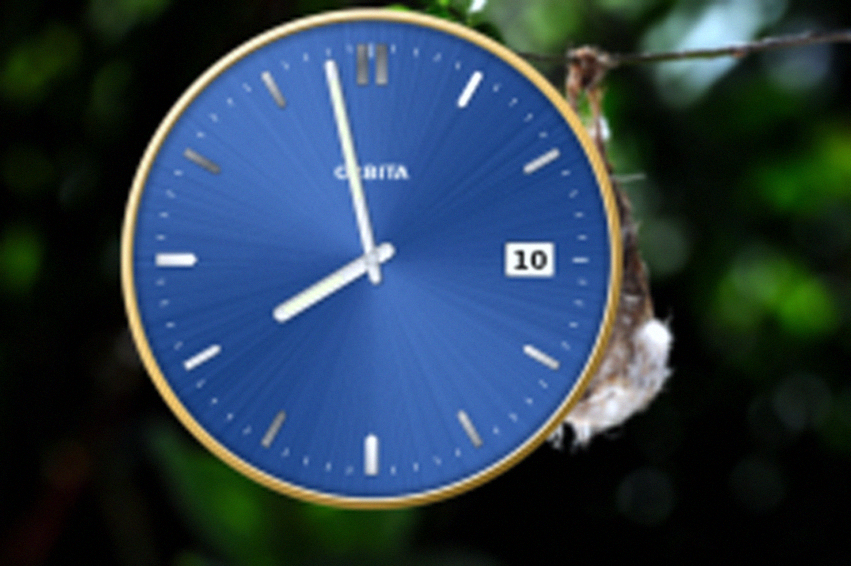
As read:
{"hour": 7, "minute": 58}
